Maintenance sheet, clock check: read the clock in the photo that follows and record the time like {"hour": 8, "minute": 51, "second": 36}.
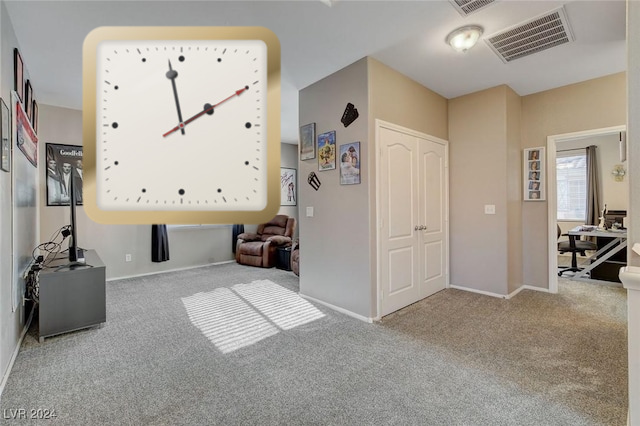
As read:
{"hour": 1, "minute": 58, "second": 10}
